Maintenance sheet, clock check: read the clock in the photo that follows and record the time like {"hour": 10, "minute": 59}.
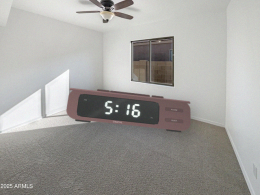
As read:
{"hour": 5, "minute": 16}
